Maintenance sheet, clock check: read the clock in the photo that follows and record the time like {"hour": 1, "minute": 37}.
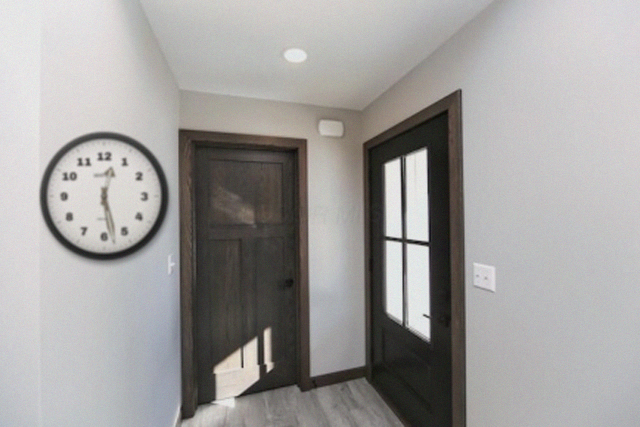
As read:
{"hour": 12, "minute": 28}
